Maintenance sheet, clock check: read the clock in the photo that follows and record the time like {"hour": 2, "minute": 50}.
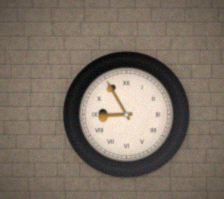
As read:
{"hour": 8, "minute": 55}
